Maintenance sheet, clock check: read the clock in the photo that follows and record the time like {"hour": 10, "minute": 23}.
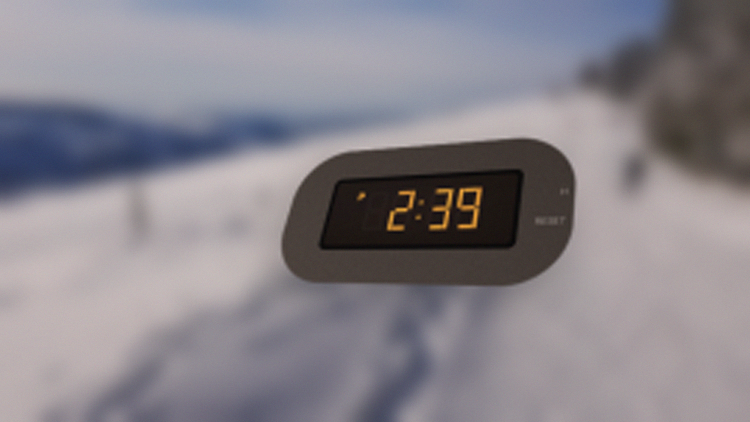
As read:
{"hour": 2, "minute": 39}
